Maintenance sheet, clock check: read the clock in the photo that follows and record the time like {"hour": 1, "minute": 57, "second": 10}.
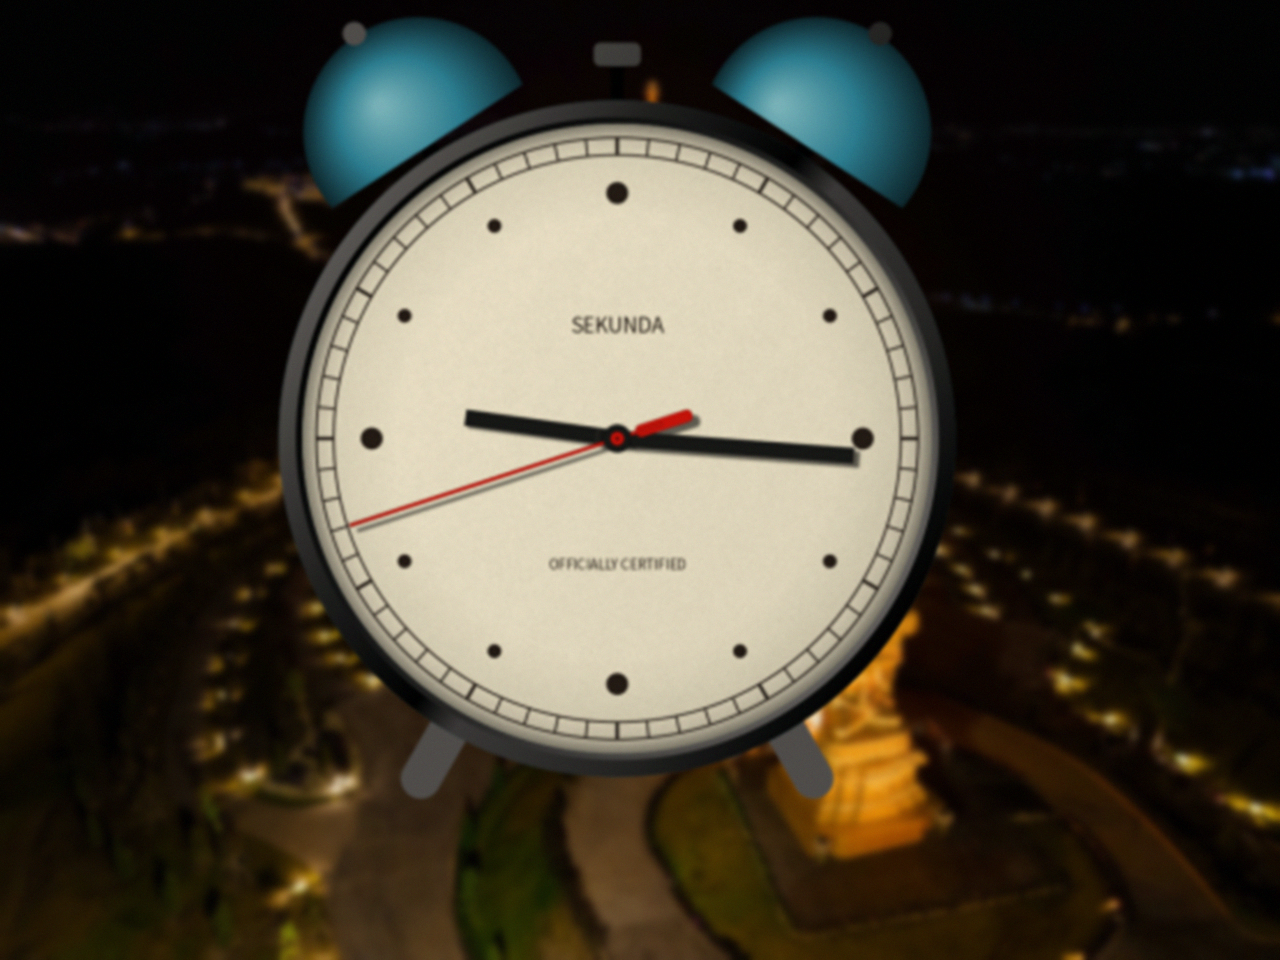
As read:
{"hour": 9, "minute": 15, "second": 42}
